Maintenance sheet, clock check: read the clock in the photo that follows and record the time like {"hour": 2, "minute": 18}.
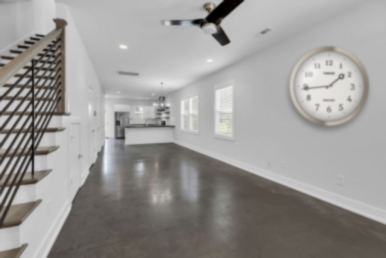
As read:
{"hour": 1, "minute": 44}
